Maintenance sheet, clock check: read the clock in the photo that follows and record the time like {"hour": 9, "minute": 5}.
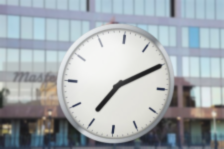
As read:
{"hour": 7, "minute": 10}
